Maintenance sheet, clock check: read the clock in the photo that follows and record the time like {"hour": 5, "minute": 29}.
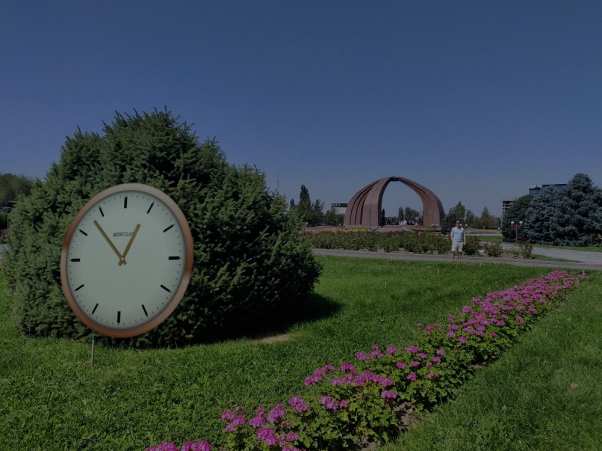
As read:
{"hour": 12, "minute": 53}
